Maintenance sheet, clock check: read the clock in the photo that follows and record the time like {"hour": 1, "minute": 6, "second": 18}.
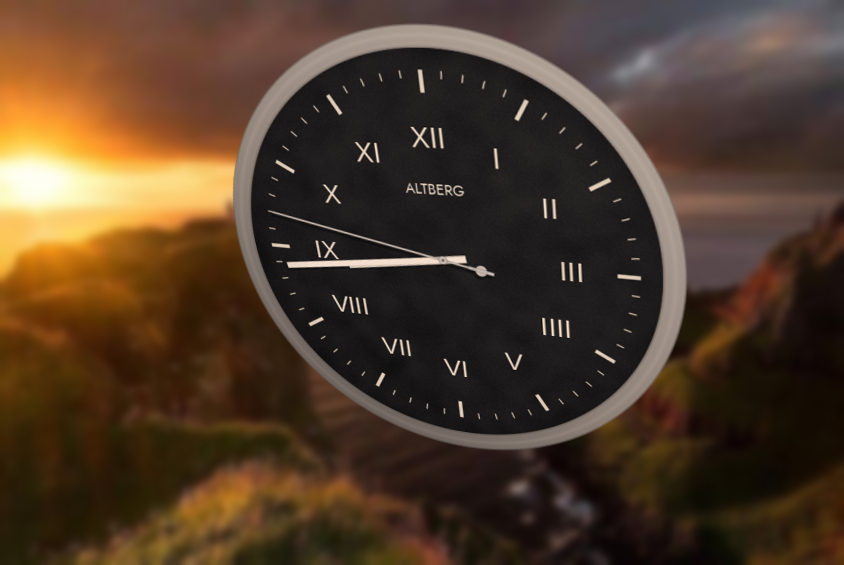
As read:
{"hour": 8, "minute": 43, "second": 47}
